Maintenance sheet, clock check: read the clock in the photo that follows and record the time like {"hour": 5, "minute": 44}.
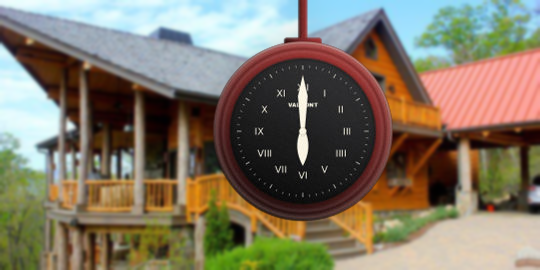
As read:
{"hour": 6, "minute": 0}
